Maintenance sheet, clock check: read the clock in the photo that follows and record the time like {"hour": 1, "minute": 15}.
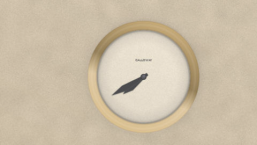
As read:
{"hour": 7, "minute": 40}
